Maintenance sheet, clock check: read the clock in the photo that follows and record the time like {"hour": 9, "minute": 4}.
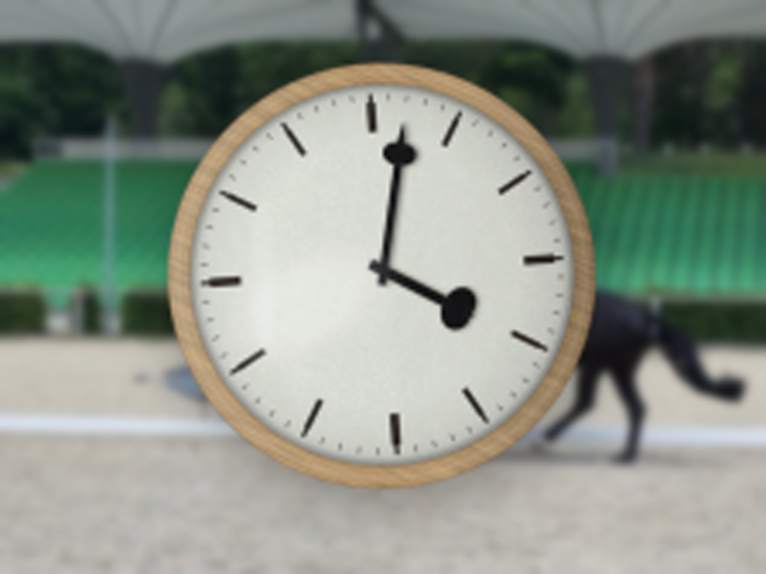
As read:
{"hour": 4, "minute": 2}
